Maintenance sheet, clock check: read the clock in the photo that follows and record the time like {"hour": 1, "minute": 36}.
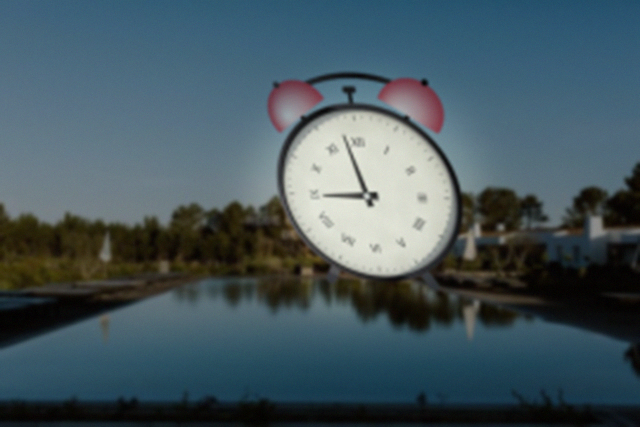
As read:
{"hour": 8, "minute": 58}
